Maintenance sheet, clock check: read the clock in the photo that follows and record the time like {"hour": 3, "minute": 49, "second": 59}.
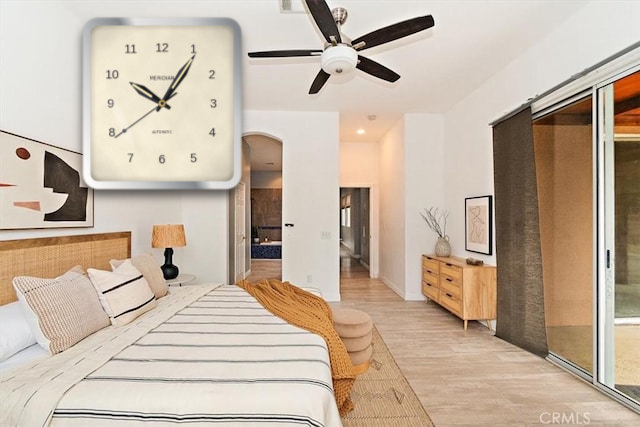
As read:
{"hour": 10, "minute": 5, "second": 39}
